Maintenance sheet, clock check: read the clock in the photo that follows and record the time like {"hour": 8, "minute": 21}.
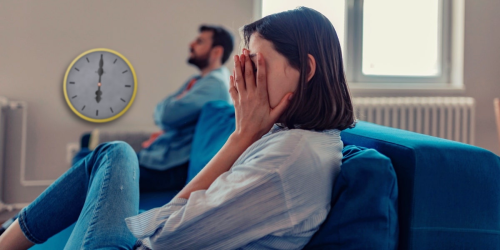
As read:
{"hour": 6, "minute": 0}
